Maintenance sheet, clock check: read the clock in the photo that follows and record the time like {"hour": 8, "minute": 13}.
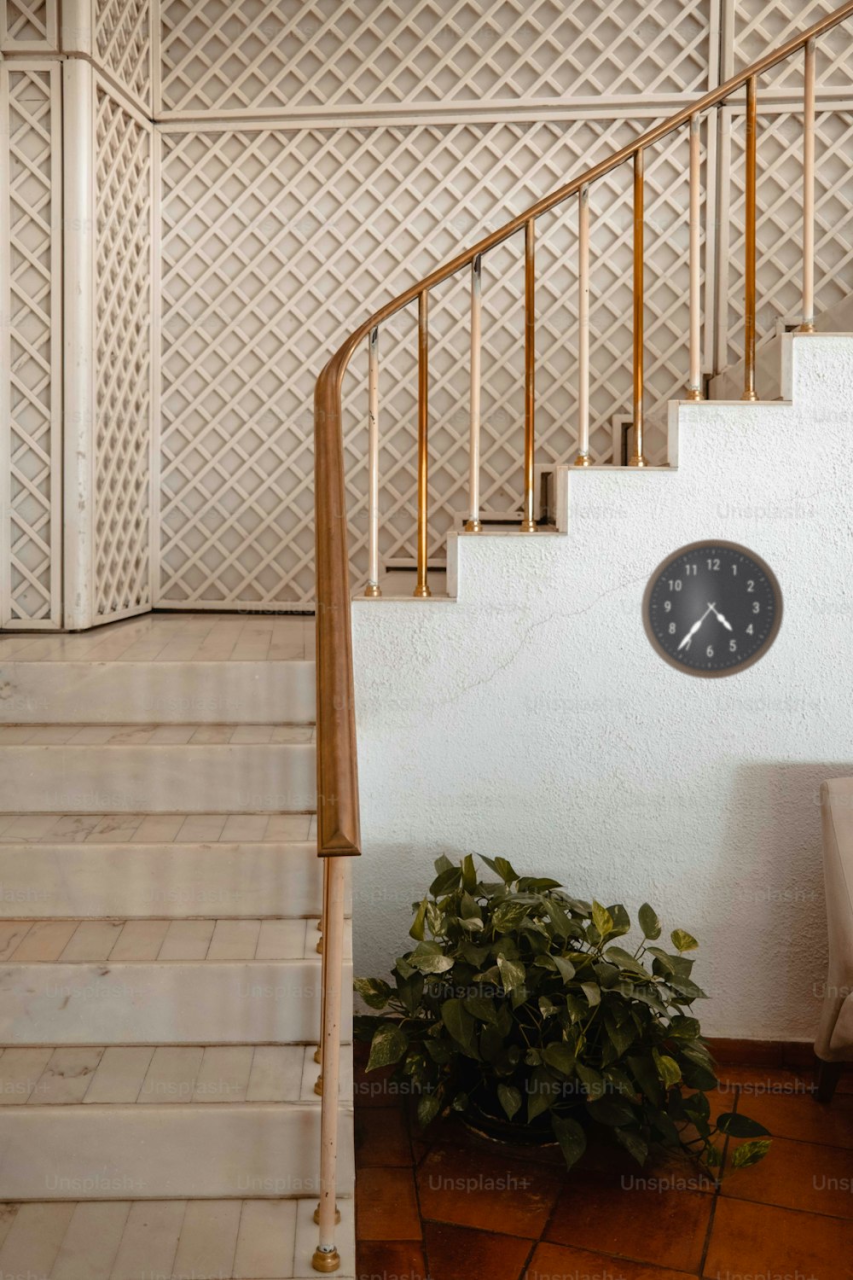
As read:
{"hour": 4, "minute": 36}
